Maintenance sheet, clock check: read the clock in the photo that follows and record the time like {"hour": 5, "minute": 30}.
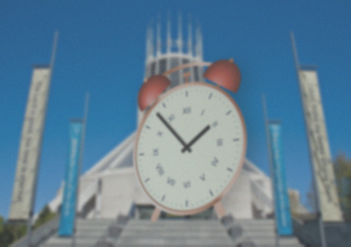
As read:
{"hour": 1, "minute": 53}
